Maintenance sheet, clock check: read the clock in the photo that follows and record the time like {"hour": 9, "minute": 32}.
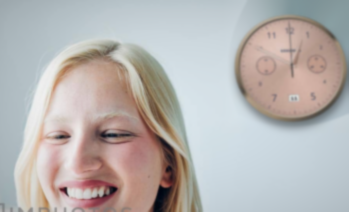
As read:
{"hour": 12, "minute": 50}
